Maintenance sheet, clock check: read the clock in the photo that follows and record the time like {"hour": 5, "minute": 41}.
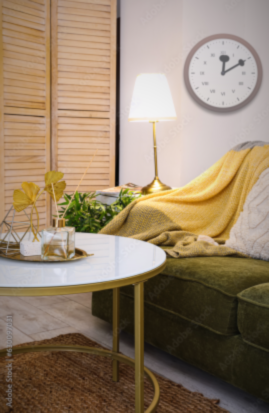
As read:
{"hour": 12, "minute": 10}
